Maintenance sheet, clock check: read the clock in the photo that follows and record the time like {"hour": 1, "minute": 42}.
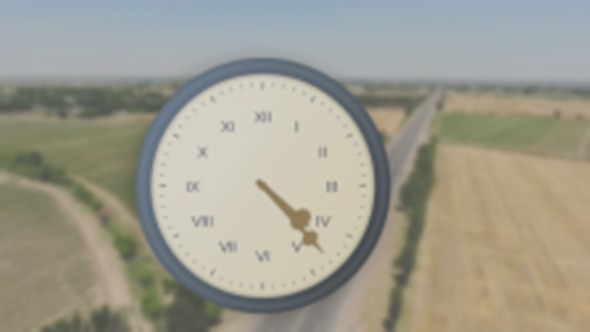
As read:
{"hour": 4, "minute": 23}
